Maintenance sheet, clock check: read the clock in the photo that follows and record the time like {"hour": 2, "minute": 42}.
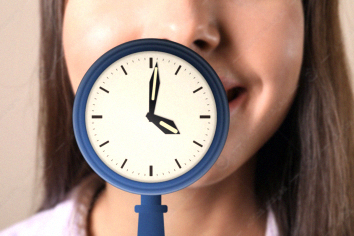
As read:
{"hour": 4, "minute": 1}
